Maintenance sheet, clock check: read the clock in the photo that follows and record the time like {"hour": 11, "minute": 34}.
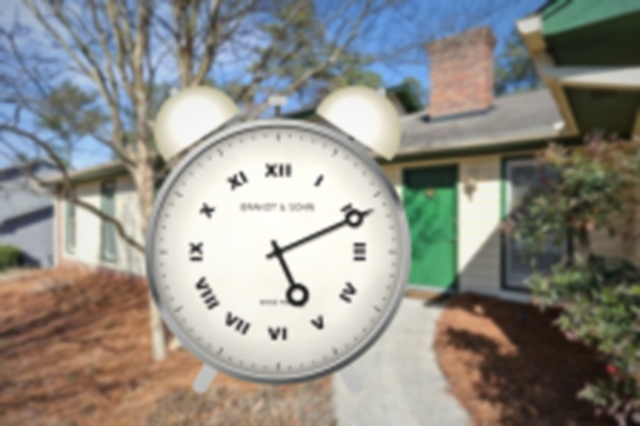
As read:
{"hour": 5, "minute": 11}
